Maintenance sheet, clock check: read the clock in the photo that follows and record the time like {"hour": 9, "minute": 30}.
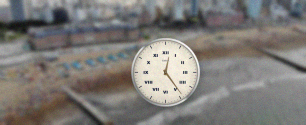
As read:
{"hour": 12, "minute": 24}
